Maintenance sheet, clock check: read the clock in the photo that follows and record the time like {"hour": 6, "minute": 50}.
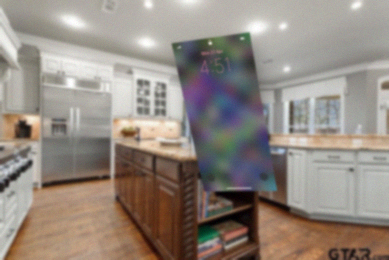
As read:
{"hour": 4, "minute": 51}
